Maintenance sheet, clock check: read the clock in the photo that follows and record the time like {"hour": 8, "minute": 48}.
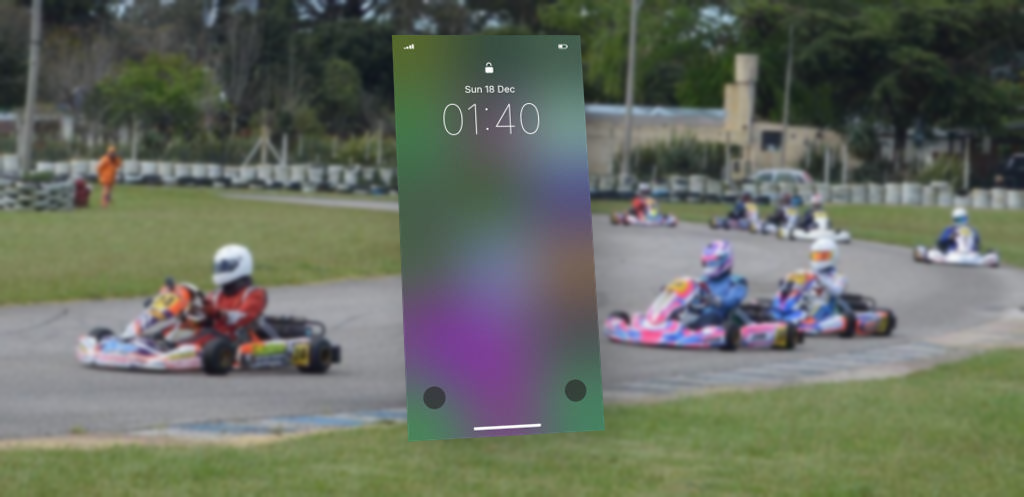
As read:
{"hour": 1, "minute": 40}
